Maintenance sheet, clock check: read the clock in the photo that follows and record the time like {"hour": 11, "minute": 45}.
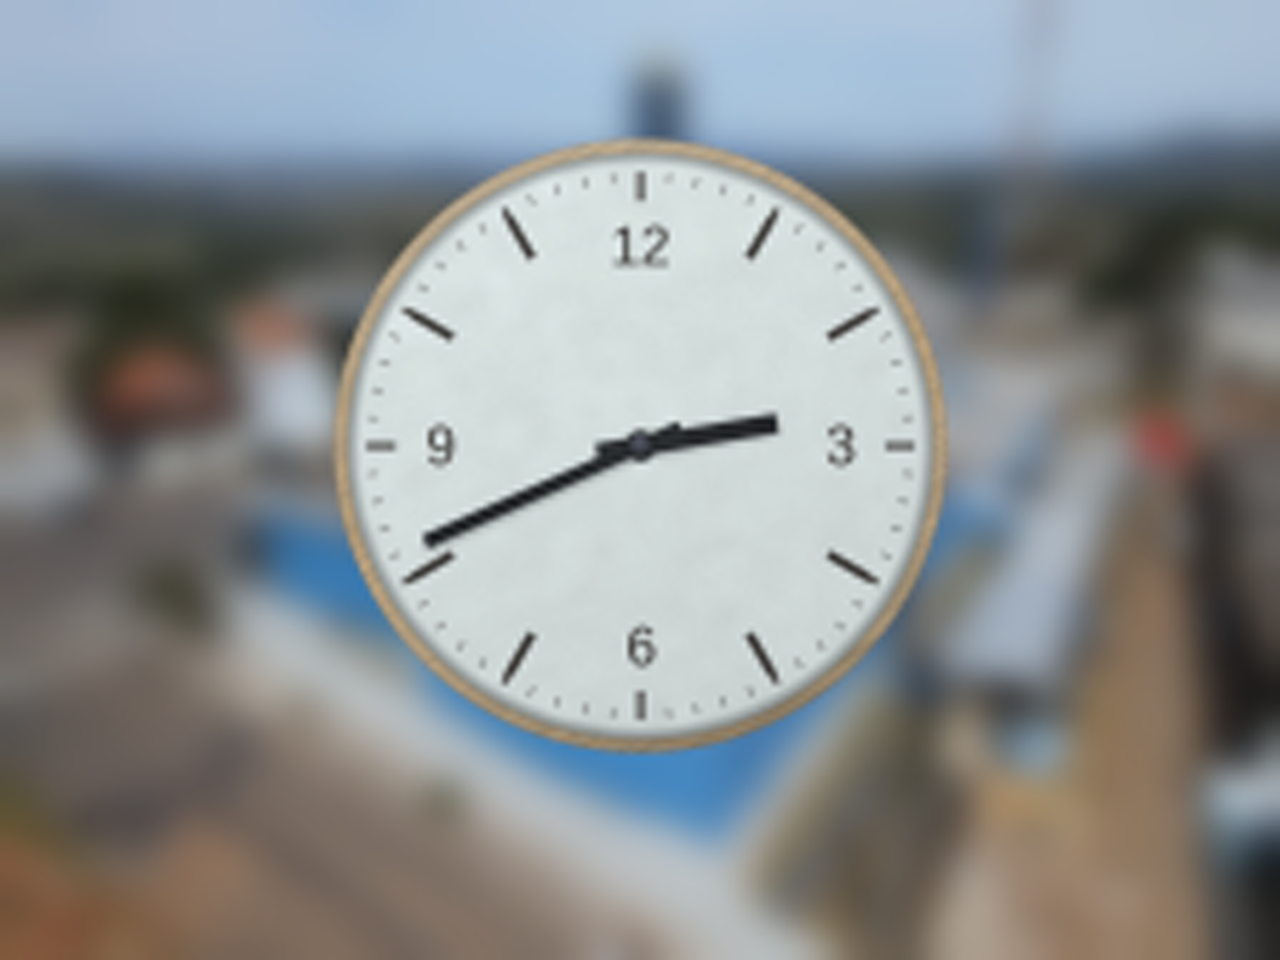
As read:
{"hour": 2, "minute": 41}
